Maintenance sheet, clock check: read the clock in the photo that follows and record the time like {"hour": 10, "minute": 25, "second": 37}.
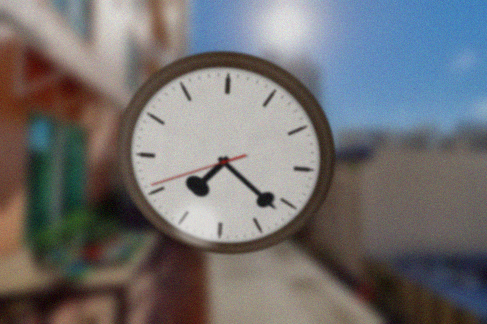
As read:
{"hour": 7, "minute": 21, "second": 41}
